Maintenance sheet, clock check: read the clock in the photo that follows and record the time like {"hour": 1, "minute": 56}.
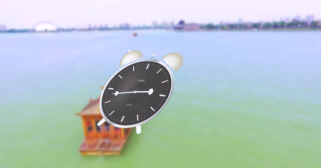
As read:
{"hour": 2, "minute": 43}
